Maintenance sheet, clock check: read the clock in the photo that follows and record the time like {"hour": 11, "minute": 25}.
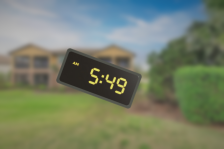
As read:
{"hour": 5, "minute": 49}
